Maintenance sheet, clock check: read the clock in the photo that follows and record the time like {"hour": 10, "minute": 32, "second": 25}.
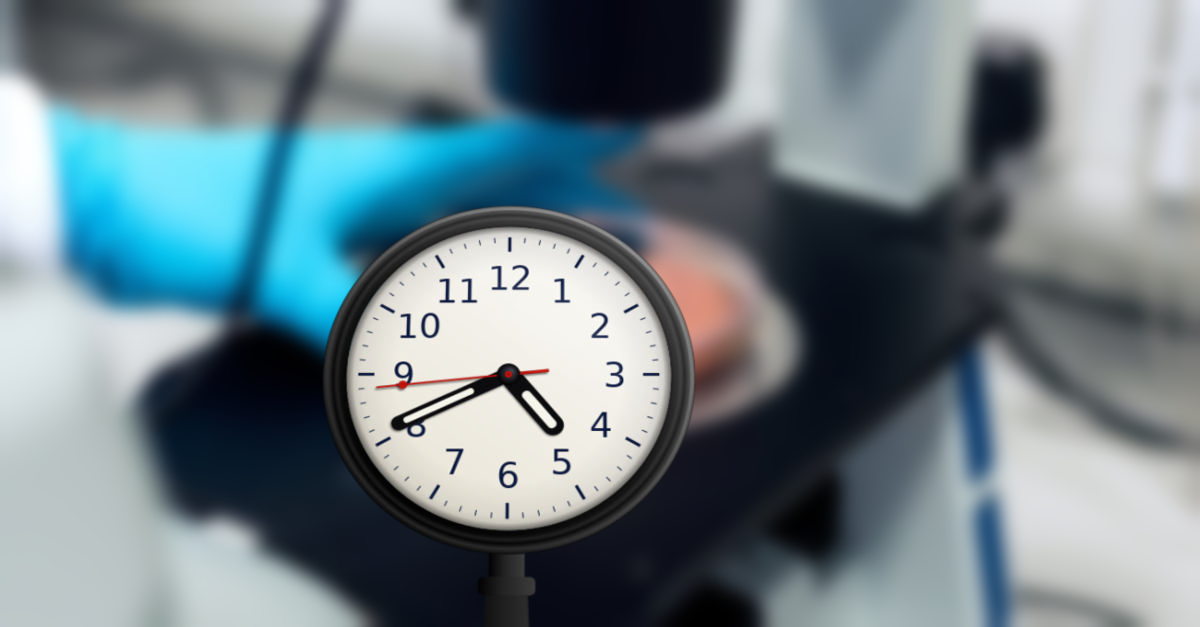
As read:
{"hour": 4, "minute": 40, "second": 44}
